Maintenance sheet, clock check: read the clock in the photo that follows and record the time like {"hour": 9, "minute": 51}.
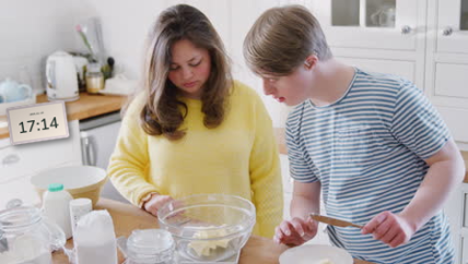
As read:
{"hour": 17, "minute": 14}
